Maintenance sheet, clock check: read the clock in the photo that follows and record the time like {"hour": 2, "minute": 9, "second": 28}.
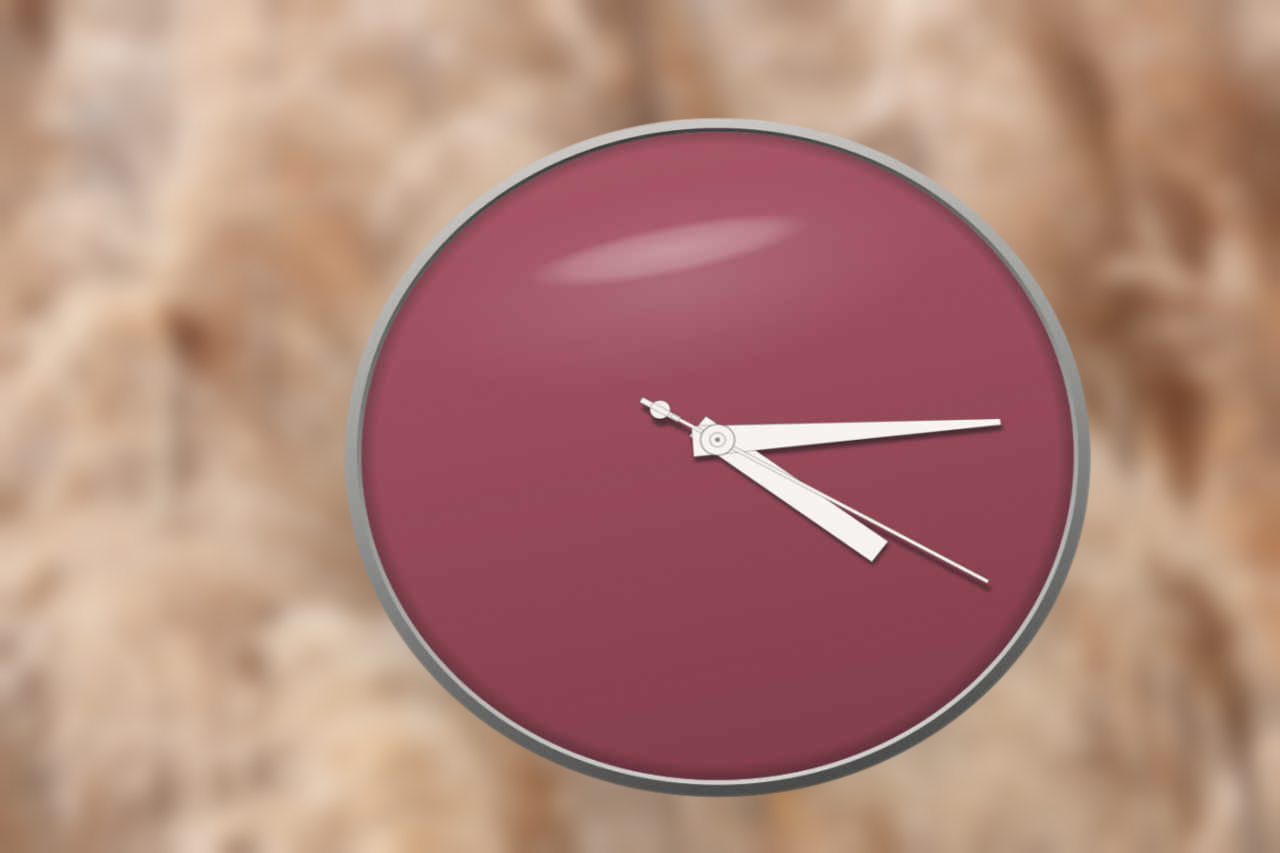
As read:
{"hour": 4, "minute": 14, "second": 20}
